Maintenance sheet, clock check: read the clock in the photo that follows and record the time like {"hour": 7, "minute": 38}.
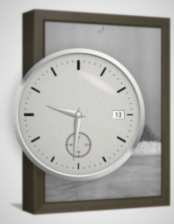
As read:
{"hour": 9, "minute": 31}
